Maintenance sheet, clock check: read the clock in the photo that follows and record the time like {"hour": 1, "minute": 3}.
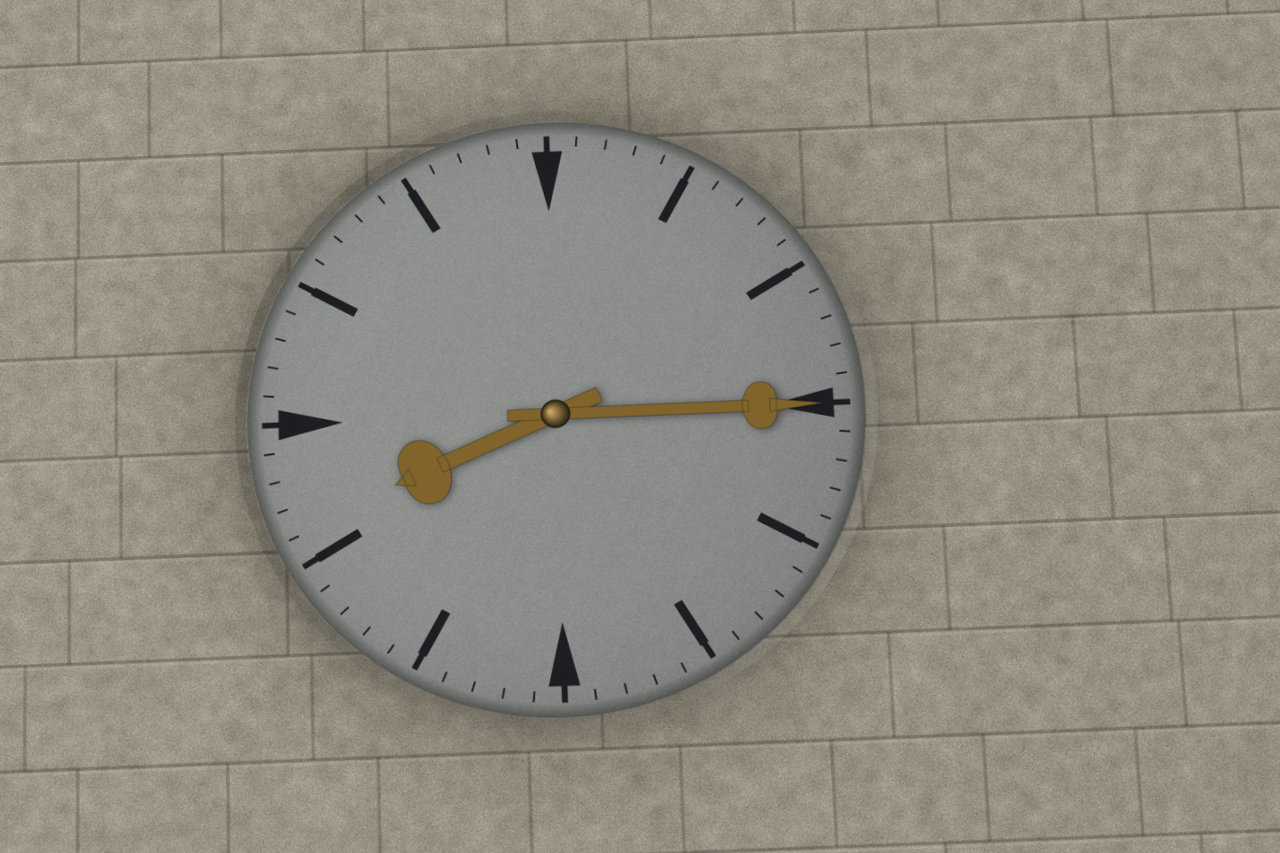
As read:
{"hour": 8, "minute": 15}
